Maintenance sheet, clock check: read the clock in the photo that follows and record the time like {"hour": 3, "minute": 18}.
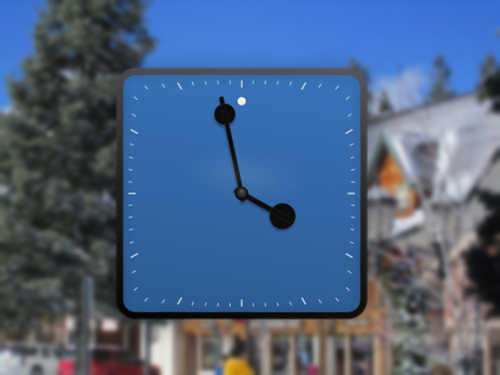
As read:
{"hour": 3, "minute": 58}
